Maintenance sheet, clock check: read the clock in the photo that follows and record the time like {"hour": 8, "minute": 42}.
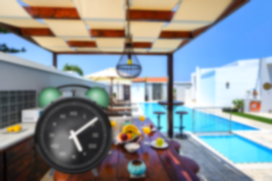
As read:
{"hour": 5, "minute": 9}
